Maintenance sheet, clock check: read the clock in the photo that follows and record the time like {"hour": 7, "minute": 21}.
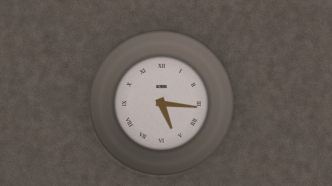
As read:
{"hour": 5, "minute": 16}
